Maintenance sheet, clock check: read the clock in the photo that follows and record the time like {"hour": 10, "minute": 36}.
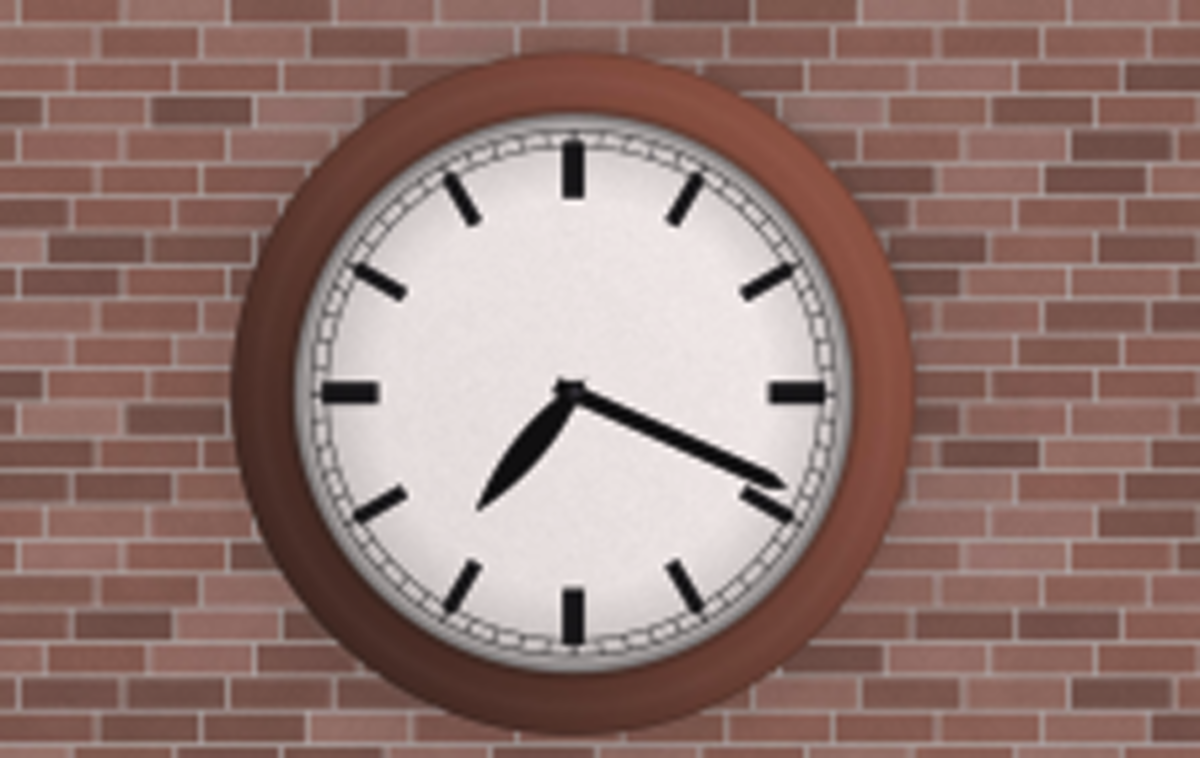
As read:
{"hour": 7, "minute": 19}
